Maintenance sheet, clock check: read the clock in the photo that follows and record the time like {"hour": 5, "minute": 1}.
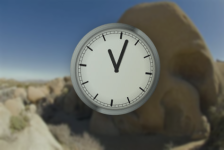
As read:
{"hour": 11, "minute": 2}
